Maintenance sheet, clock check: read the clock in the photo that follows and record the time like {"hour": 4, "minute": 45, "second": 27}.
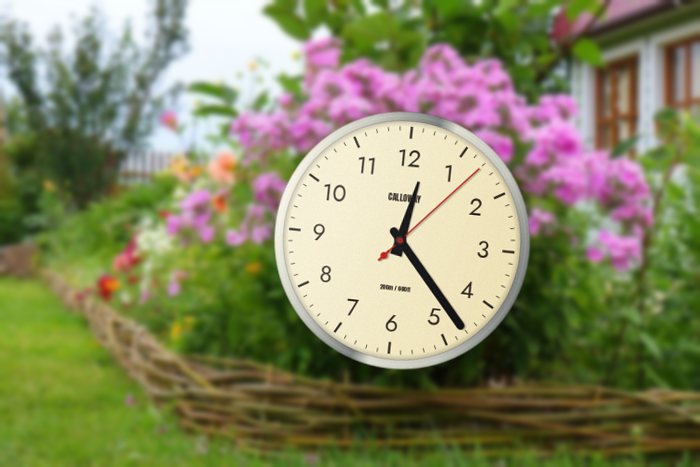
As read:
{"hour": 12, "minute": 23, "second": 7}
